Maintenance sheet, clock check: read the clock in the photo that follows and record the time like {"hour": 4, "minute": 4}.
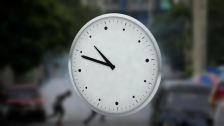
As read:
{"hour": 10, "minute": 49}
